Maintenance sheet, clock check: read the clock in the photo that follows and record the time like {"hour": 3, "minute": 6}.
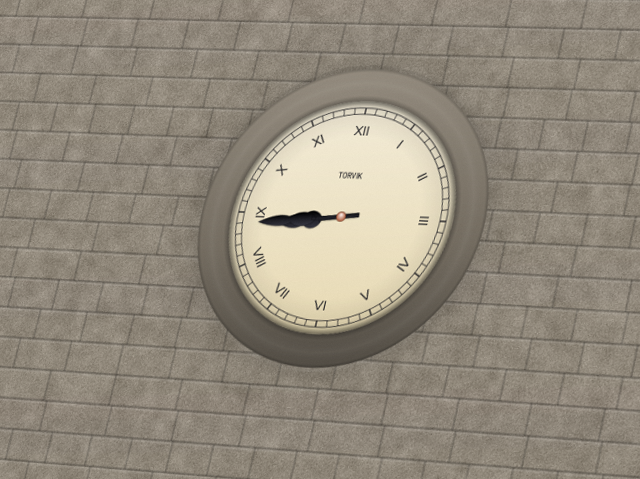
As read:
{"hour": 8, "minute": 44}
